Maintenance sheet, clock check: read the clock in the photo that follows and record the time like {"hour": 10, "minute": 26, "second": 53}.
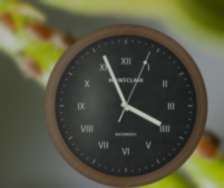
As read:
{"hour": 3, "minute": 56, "second": 4}
